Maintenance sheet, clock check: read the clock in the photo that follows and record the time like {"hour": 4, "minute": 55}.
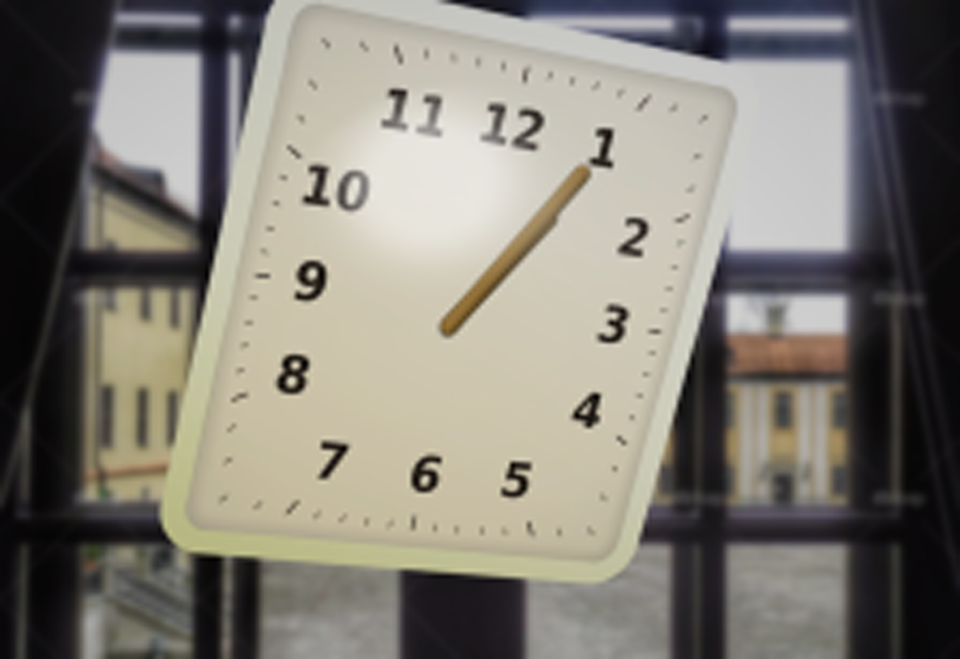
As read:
{"hour": 1, "minute": 5}
